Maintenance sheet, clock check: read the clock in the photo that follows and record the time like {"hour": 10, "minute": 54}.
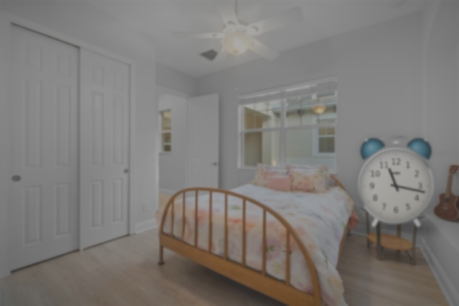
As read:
{"hour": 11, "minute": 17}
